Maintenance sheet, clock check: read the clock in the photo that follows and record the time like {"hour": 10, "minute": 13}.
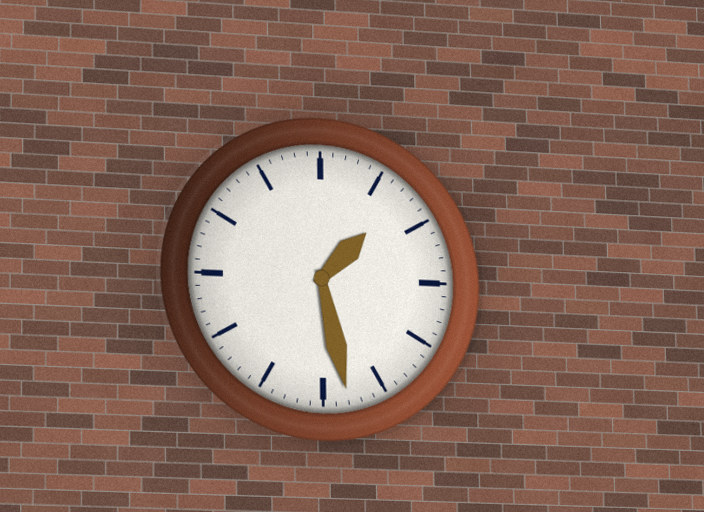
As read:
{"hour": 1, "minute": 28}
